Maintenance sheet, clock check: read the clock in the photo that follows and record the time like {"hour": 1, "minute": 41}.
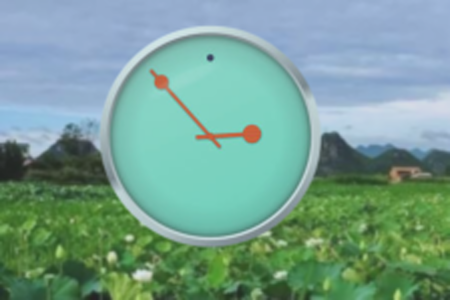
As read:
{"hour": 2, "minute": 53}
